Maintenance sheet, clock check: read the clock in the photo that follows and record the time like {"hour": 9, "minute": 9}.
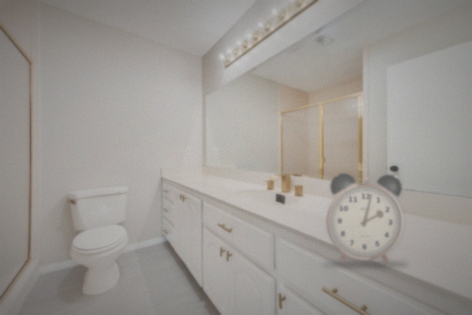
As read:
{"hour": 2, "minute": 2}
